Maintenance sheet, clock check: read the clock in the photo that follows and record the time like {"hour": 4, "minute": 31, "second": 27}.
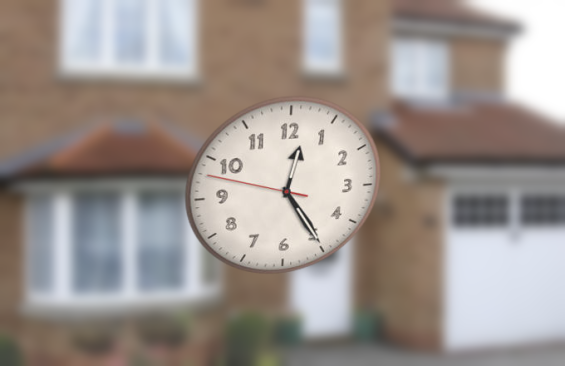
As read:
{"hour": 12, "minute": 24, "second": 48}
